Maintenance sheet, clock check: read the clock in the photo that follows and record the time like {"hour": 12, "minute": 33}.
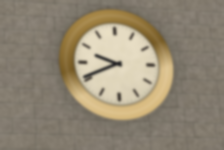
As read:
{"hour": 9, "minute": 41}
